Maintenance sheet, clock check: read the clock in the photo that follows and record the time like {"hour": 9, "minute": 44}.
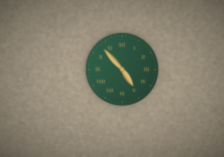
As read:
{"hour": 4, "minute": 53}
